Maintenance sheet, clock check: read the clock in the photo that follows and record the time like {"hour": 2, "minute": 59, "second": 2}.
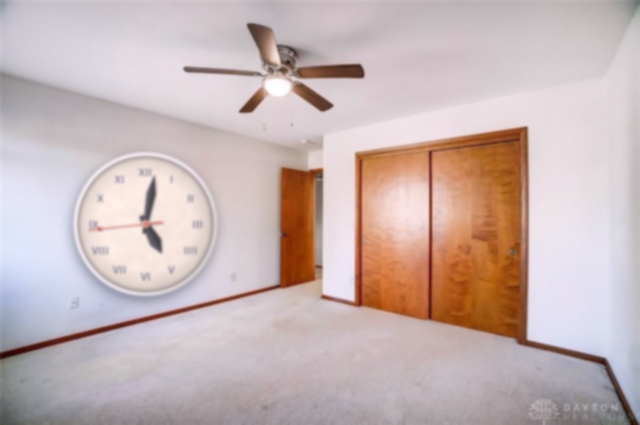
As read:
{"hour": 5, "minute": 1, "second": 44}
